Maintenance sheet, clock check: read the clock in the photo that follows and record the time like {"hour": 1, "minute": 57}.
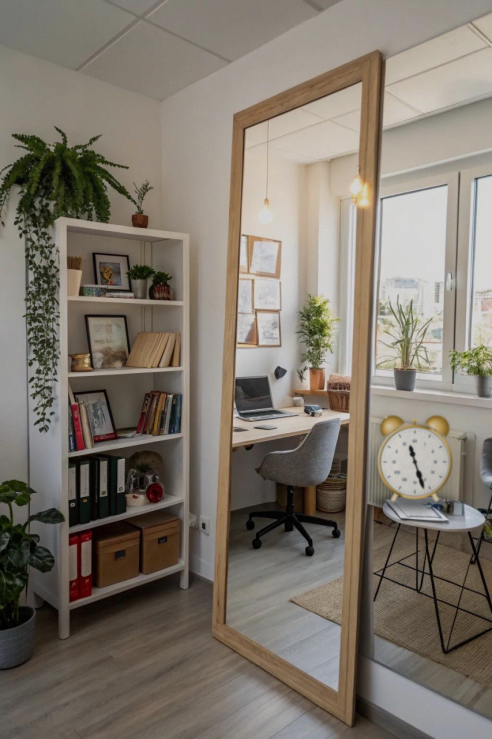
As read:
{"hour": 11, "minute": 27}
